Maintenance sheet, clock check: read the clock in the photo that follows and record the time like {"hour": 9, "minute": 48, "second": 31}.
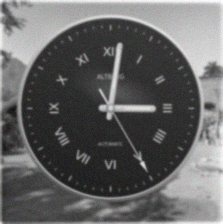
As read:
{"hour": 3, "minute": 1, "second": 25}
